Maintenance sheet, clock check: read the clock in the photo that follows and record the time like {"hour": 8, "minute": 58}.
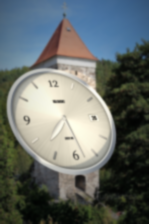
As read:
{"hour": 7, "minute": 28}
